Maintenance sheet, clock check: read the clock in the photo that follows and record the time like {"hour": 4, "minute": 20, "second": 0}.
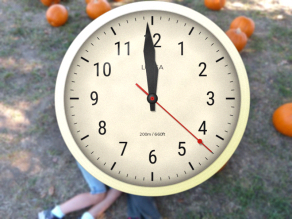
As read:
{"hour": 11, "minute": 59, "second": 22}
